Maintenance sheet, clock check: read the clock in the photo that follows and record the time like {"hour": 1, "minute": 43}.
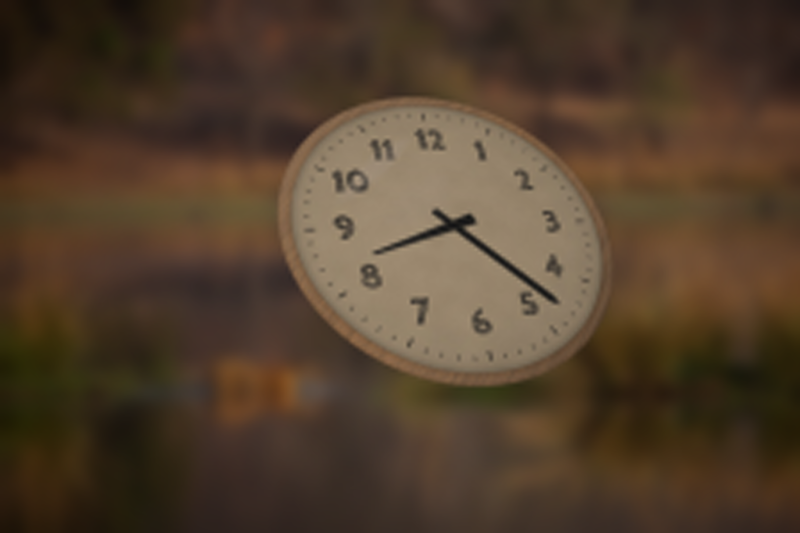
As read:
{"hour": 8, "minute": 23}
